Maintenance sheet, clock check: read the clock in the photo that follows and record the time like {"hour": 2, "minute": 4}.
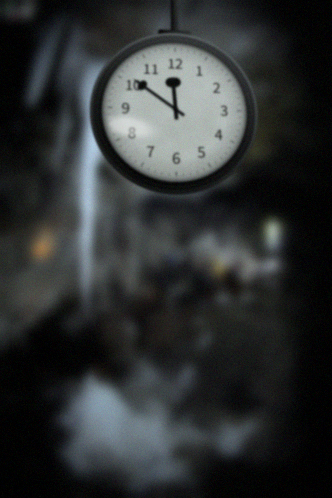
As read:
{"hour": 11, "minute": 51}
